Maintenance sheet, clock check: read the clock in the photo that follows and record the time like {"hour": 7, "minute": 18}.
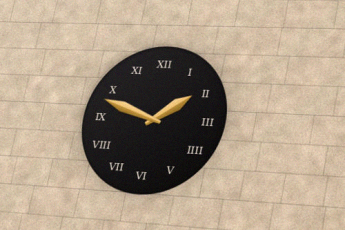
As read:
{"hour": 1, "minute": 48}
